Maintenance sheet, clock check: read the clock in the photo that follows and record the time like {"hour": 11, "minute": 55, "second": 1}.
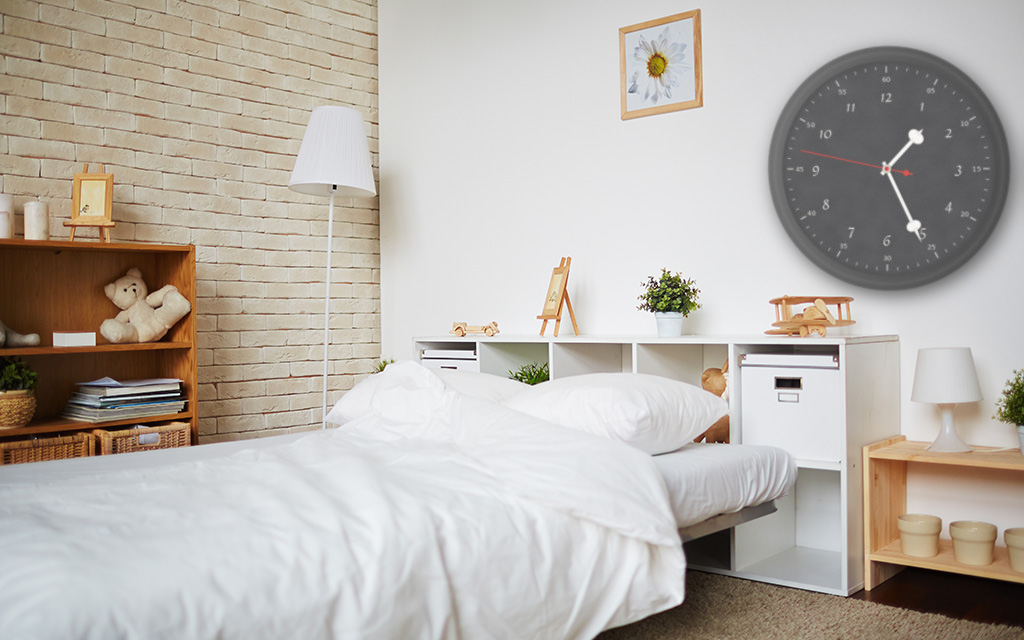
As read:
{"hour": 1, "minute": 25, "second": 47}
